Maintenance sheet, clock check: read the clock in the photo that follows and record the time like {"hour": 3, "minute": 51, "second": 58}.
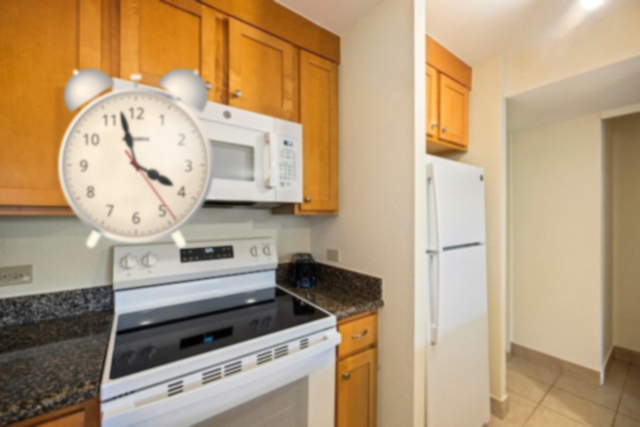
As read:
{"hour": 3, "minute": 57, "second": 24}
